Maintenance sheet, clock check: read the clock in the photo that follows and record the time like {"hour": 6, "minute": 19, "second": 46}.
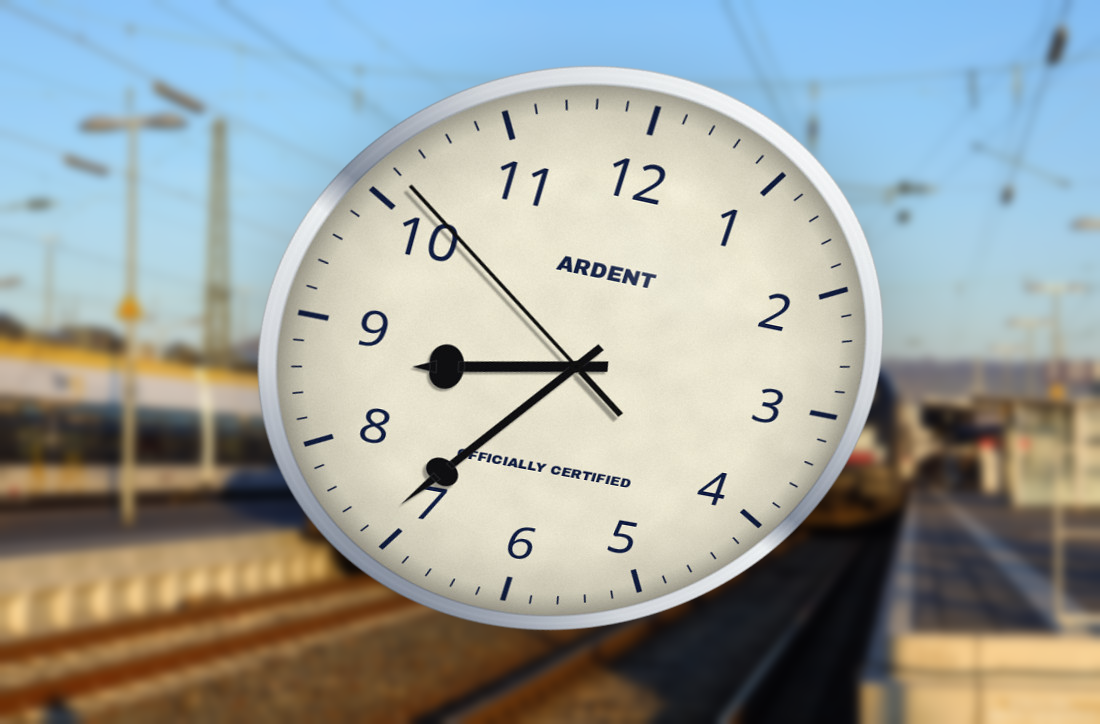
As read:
{"hour": 8, "minute": 35, "second": 51}
